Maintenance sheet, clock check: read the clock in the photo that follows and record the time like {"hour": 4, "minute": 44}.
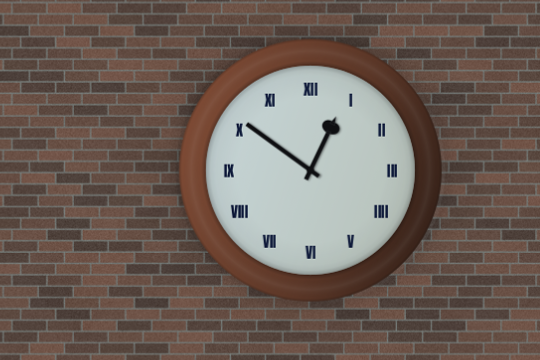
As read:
{"hour": 12, "minute": 51}
